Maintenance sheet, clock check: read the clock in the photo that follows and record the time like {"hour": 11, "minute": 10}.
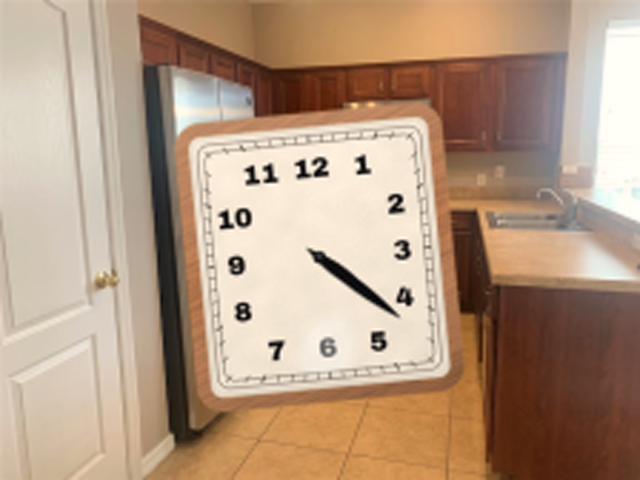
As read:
{"hour": 4, "minute": 22}
